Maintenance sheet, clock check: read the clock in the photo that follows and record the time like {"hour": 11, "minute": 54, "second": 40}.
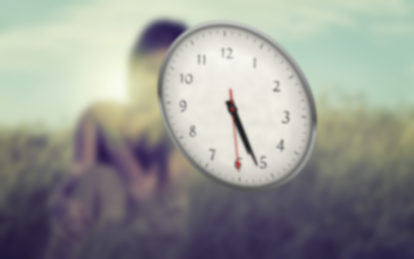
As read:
{"hour": 5, "minute": 26, "second": 30}
